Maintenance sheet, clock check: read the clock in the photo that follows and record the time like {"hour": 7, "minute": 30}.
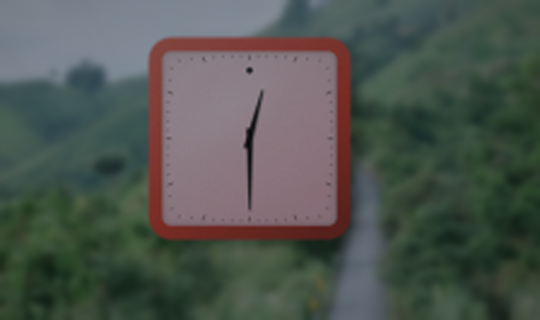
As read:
{"hour": 12, "minute": 30}
